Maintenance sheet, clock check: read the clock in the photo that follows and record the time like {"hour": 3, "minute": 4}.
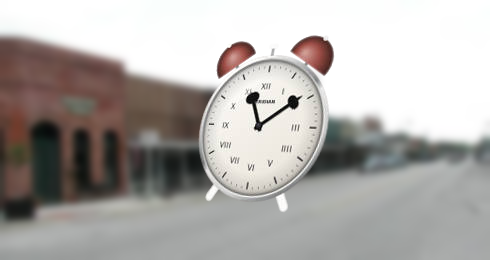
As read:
{"hour": 11, "minute": 9}
